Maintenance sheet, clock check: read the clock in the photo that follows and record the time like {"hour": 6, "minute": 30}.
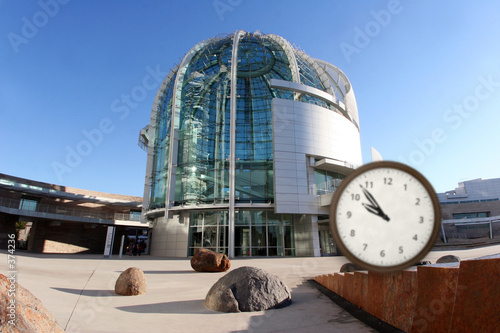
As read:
{"hour": 9, "minute": 53}
